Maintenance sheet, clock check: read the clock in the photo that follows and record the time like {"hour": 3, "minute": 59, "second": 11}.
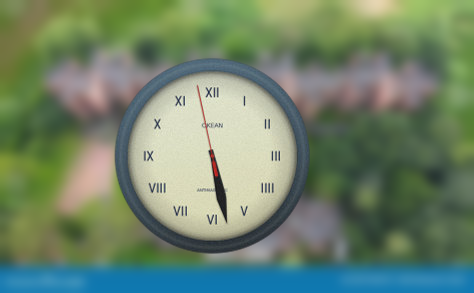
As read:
{"hour": 5, "minute": 27, "second": 58}
